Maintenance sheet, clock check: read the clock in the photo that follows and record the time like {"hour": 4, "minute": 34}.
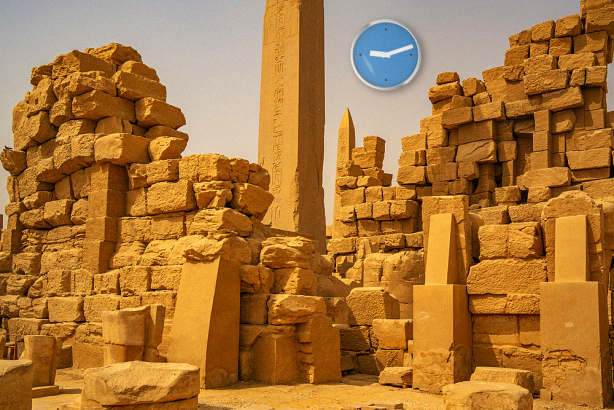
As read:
{"hour": 9, "minute": 12}
